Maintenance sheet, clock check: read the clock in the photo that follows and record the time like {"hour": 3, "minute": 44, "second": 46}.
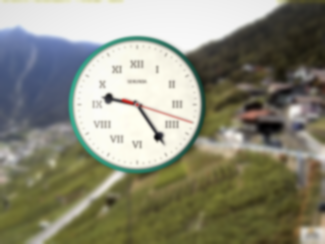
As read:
{"hour": 9, "minute": 24, "second": 18}
